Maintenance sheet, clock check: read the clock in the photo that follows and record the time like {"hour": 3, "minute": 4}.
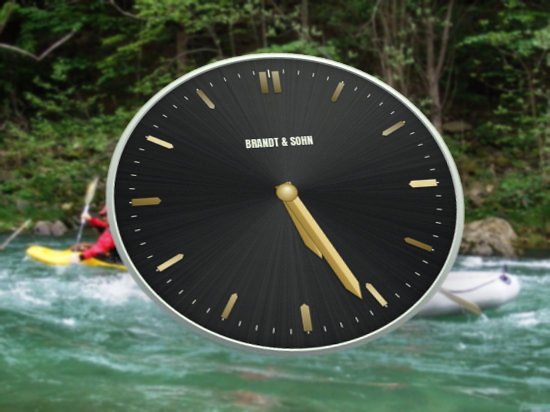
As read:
{"hour": 5, "minute": 26}
